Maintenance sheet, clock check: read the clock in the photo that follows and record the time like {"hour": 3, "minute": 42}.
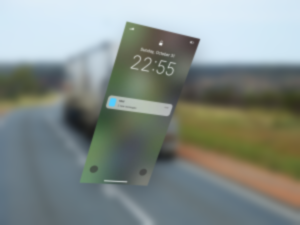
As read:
{"hour": 22, "minute": 55}
